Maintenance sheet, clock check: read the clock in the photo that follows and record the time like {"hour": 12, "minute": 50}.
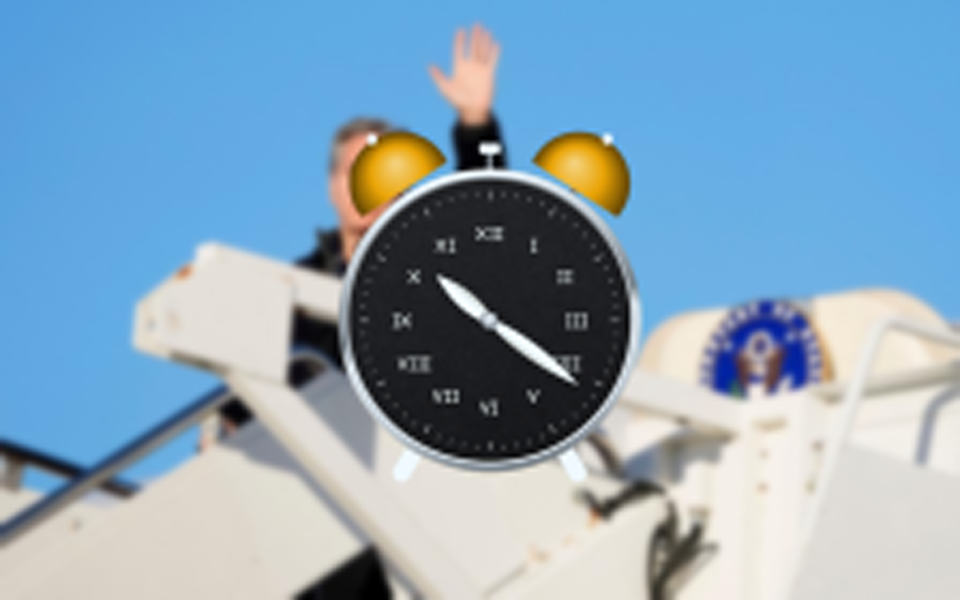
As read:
{"hour": 10, "minute": 21}
